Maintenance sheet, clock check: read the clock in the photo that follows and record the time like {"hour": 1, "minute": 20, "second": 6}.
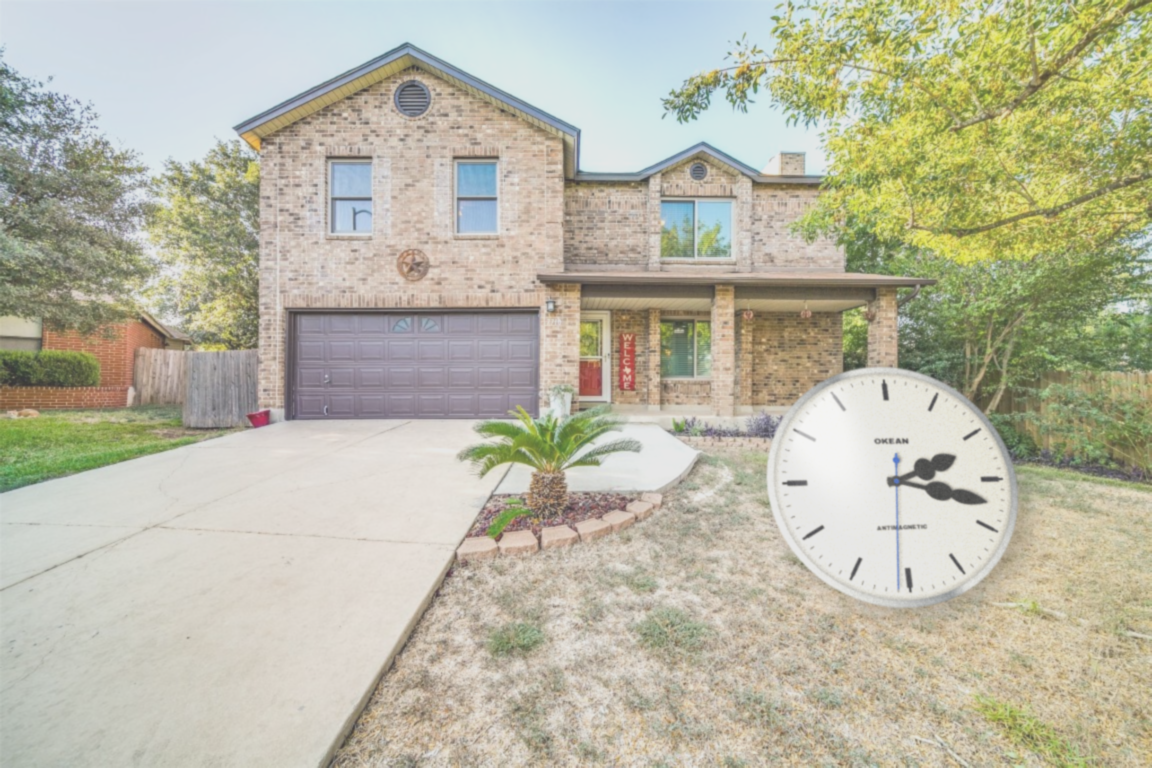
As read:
{"hour": 2, "minute": 17, "second": 31}
